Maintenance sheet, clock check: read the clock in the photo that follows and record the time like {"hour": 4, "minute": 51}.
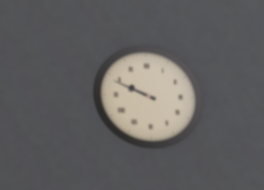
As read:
{"hour": 9, "minute": 49}
